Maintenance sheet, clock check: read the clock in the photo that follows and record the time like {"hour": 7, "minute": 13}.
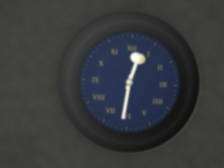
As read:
{"hour": 12, "minute": 31}
